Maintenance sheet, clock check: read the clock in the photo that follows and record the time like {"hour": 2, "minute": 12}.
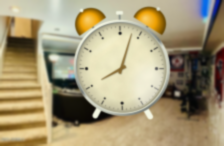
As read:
{"hour": 8, "minute": 3}
